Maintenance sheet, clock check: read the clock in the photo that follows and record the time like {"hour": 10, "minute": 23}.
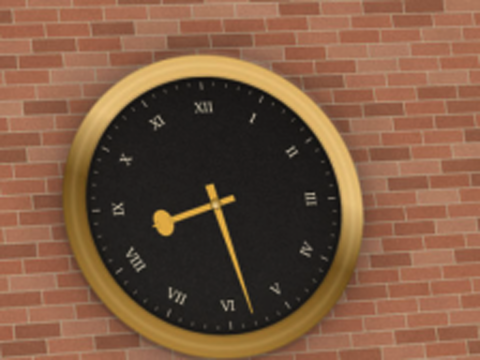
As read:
{"hour": 8, "minute": 28}
